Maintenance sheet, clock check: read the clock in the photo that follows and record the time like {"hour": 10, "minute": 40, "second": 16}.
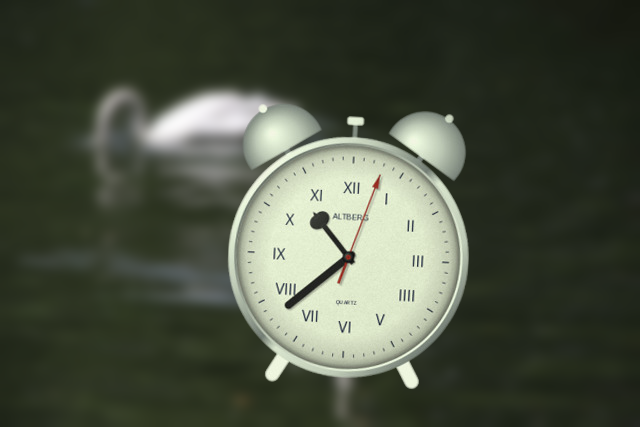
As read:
{"hour": 10, "minute": 38, "second": 3}
